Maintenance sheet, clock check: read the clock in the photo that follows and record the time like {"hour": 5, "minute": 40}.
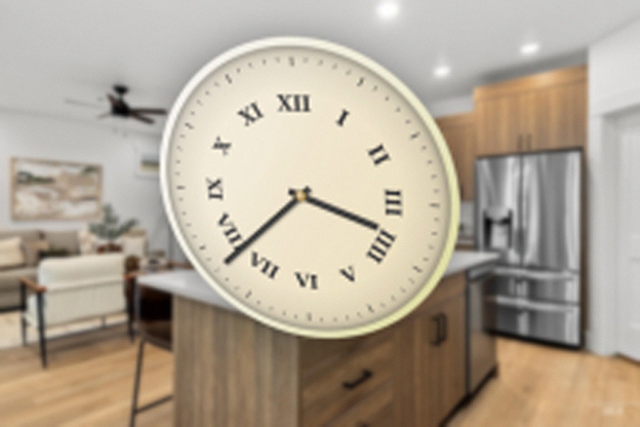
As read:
{"hour": 3, "minute": 38}
